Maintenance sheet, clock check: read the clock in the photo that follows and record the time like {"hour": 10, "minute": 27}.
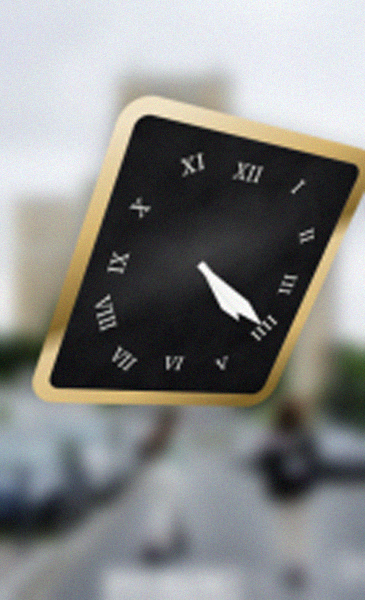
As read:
{"hour": 4, "minute": 20}
